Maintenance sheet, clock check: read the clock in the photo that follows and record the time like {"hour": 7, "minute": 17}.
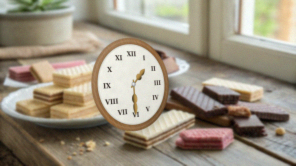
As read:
{"hour": 1, "minute": 30}
